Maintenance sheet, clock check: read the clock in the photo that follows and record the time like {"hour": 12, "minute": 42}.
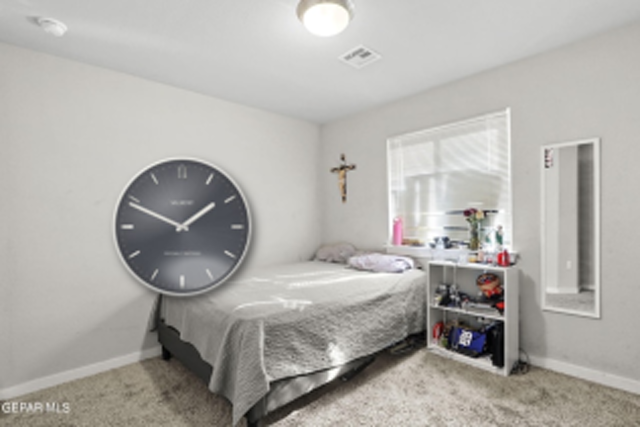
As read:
{"hour": 1, "minute": 49}
